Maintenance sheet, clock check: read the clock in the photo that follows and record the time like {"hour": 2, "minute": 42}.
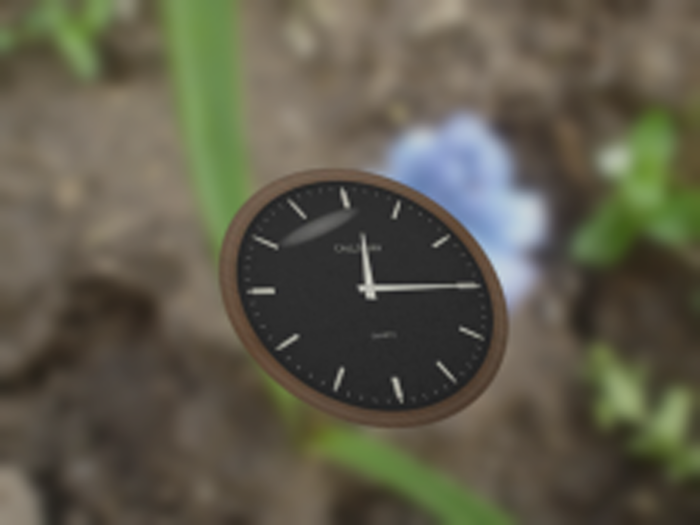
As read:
{"hour": 12, "minute": 15}
